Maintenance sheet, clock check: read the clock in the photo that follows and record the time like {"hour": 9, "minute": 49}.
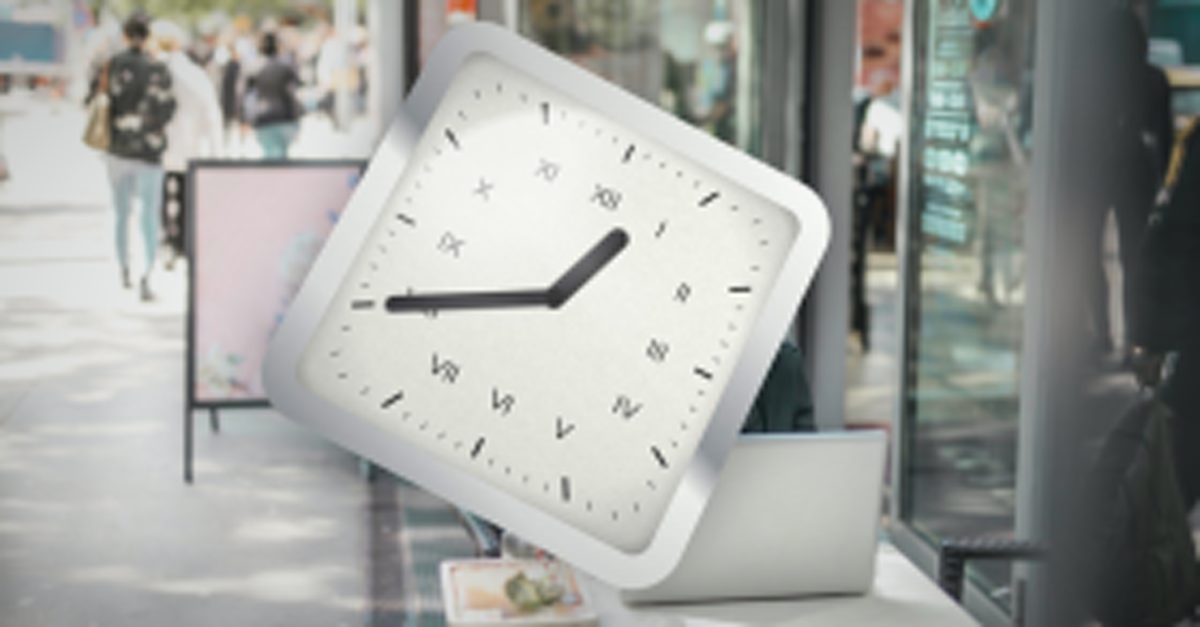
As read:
{"hour": 12, "minute": 40}
